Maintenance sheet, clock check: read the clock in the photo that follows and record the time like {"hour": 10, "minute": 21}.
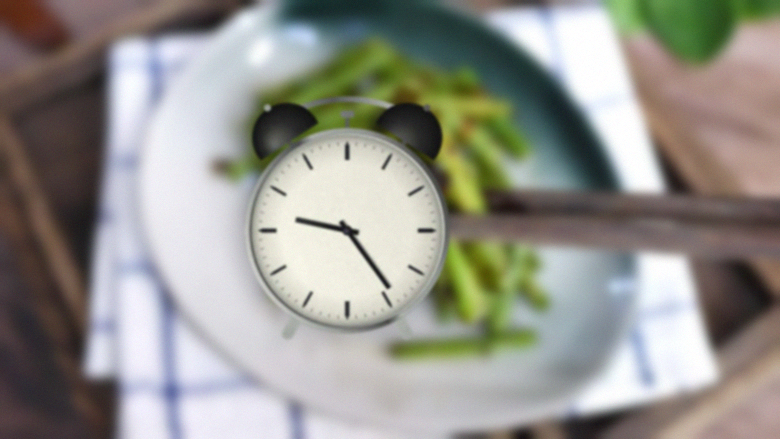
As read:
{"hour": 9, "minute": 24}
